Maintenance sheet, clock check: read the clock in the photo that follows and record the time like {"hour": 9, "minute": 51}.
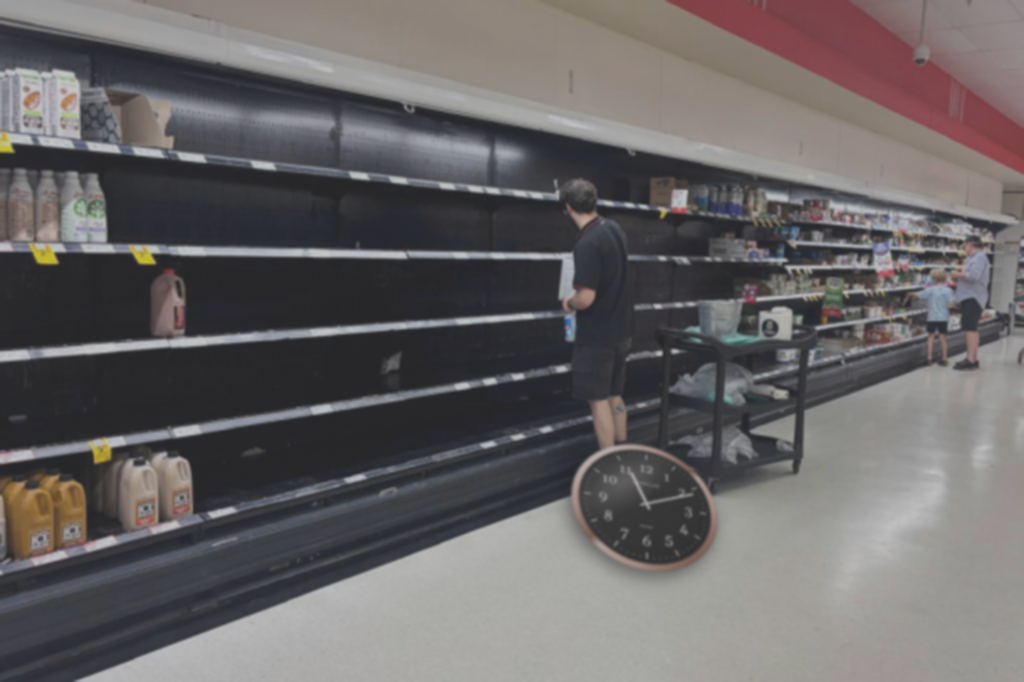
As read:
{"hour": 11, "minute": 11}
